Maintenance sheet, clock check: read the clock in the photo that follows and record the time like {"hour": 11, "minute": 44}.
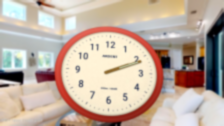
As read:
{"hour": 2, "minute": 11}
